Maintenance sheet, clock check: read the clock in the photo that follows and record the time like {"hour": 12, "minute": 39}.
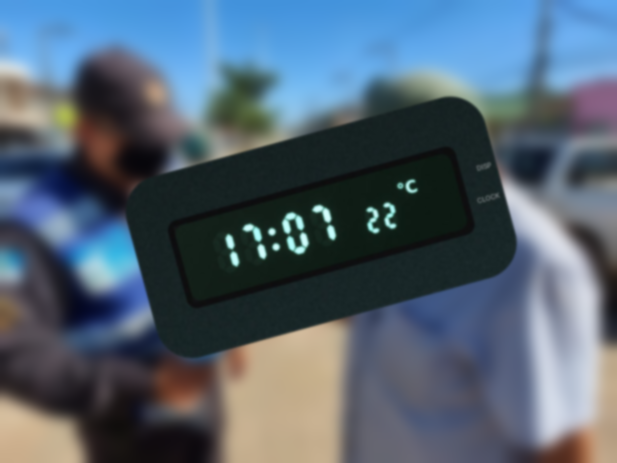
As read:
{"hour": 17, "minute": 7}
